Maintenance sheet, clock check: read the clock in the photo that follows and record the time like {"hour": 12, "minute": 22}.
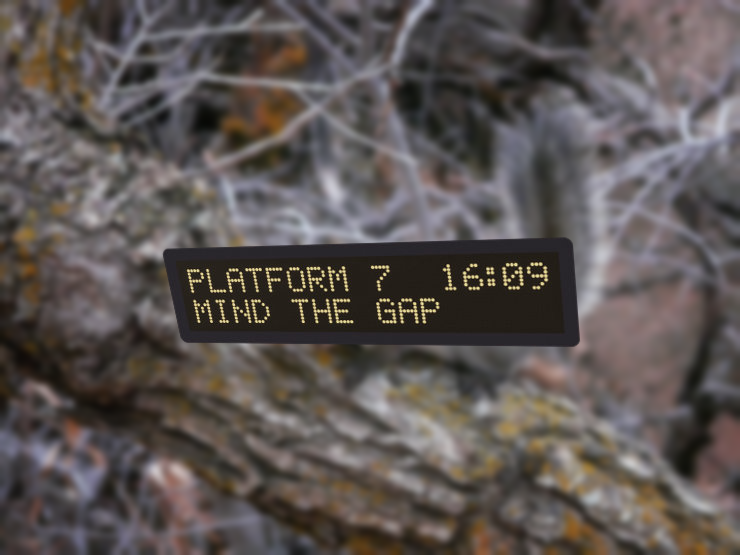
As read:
{"hour": 16, "minute": 9}
